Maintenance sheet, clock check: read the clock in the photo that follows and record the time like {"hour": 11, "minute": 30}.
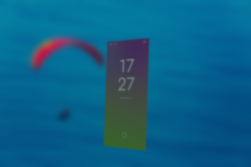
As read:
{"hour": 17, "minute": 27}
